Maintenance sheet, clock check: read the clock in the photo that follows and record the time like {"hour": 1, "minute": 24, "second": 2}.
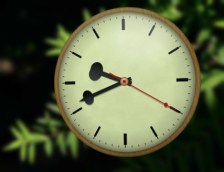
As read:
{"hour": 9, "minute": 41, "second": 20}
